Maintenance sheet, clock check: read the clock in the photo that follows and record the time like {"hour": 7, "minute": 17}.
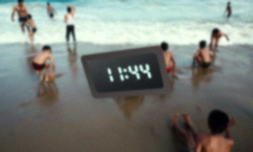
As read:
{"hour": 11, "minute": 44}
